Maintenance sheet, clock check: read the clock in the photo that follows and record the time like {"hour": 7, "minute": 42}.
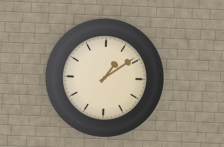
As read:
{"hour": 1, "minute": 9}
